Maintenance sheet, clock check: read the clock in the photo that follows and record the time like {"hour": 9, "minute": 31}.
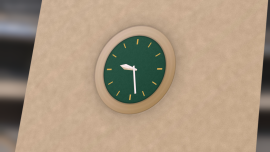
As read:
{"hour": 9, "minute": 28}
